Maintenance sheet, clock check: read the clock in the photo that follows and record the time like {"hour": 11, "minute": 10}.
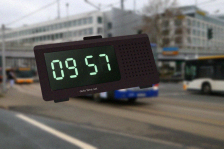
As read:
{"hour": 9, "minute": 57}
